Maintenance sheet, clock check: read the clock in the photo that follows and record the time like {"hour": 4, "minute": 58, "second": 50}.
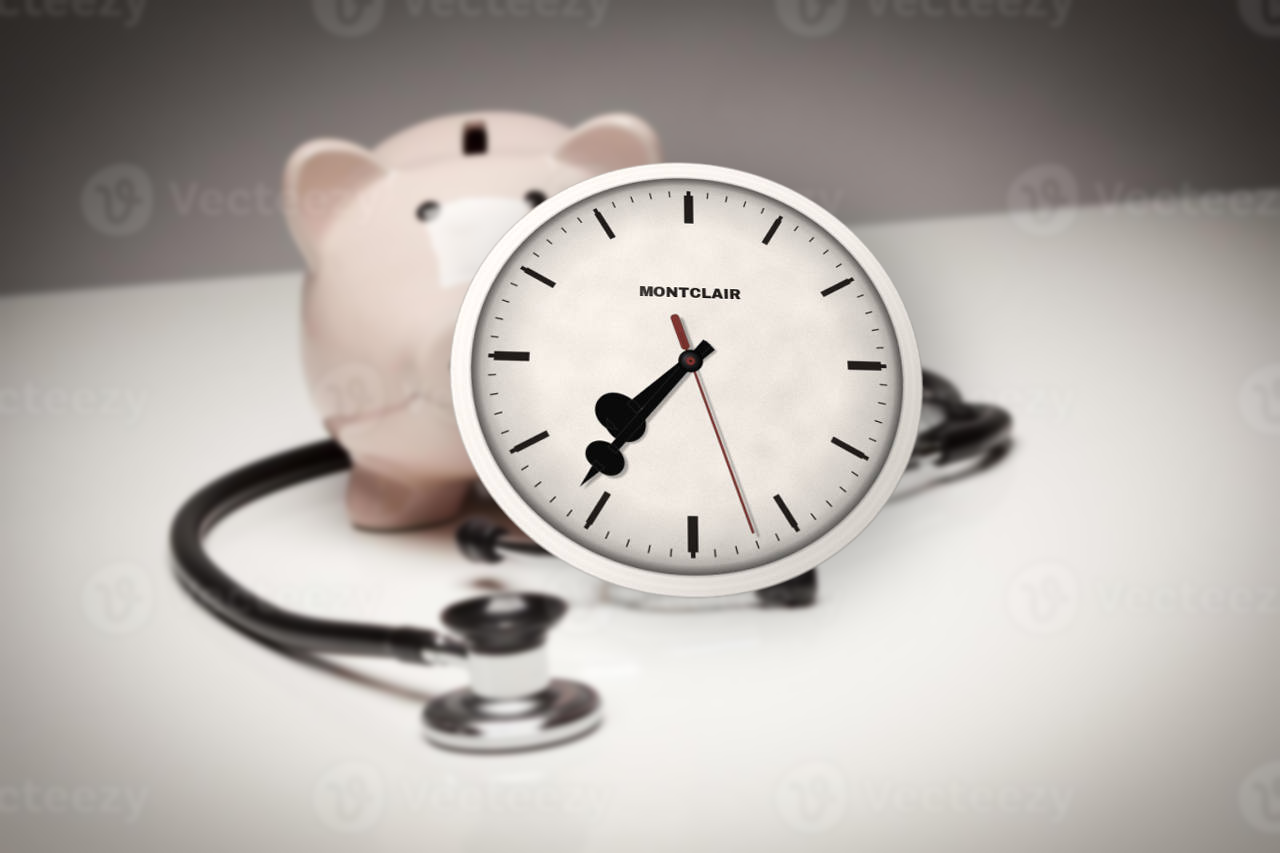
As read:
{"hour": 7, "minute": 36, "second": 27}
